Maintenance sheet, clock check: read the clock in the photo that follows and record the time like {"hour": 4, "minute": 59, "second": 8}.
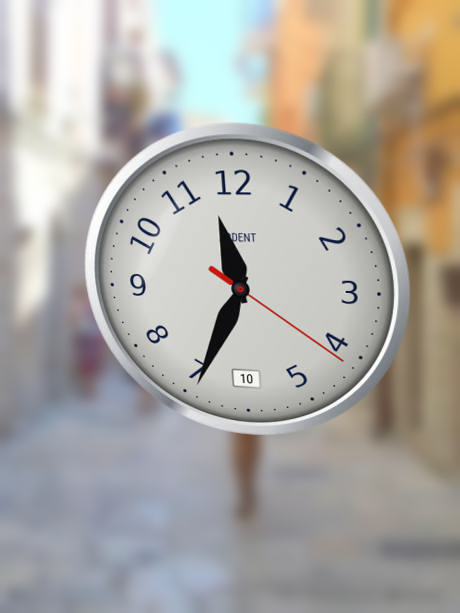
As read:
{"hour": 11, "minute": 34, "second": 21}
